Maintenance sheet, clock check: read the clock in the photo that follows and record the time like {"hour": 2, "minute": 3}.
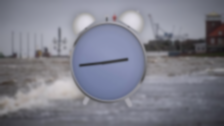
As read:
{"hour": 2, "minute": 44}
